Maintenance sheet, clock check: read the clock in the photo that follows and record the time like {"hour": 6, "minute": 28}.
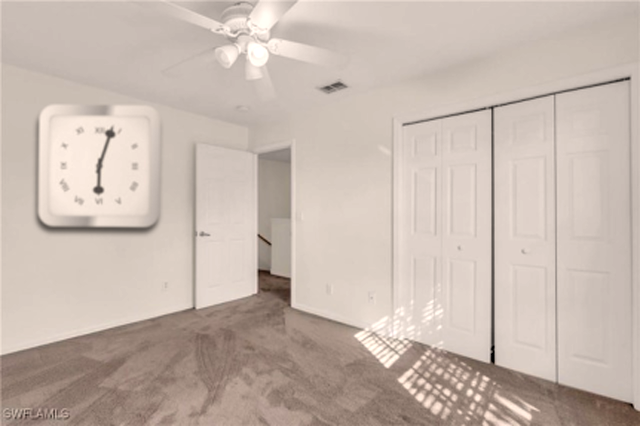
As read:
{"hour": 6, "minute": 3}
